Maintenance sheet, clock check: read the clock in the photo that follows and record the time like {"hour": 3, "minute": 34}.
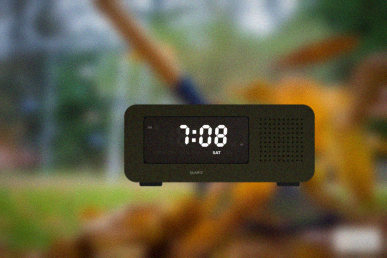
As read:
{"hour": 7, "minute": 8}
